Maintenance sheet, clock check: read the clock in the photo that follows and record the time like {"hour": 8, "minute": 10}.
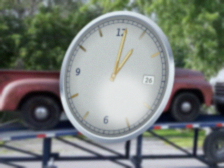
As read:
{"hour": 1, "minute": 1}
